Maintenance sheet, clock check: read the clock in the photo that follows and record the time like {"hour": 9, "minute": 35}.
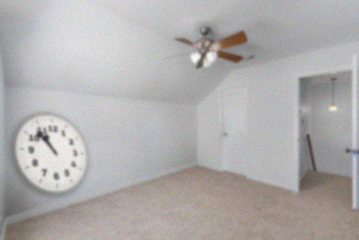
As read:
{"hour": 10, "minute": 53}
